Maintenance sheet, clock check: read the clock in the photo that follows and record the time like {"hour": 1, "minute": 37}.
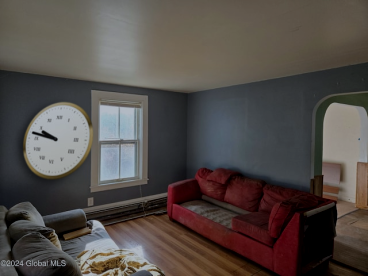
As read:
{"hour": 9, "minute": 47}
